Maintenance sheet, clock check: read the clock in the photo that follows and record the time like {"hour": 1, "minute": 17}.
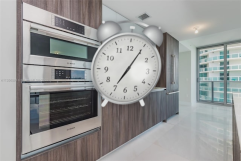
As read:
{"hour": 7, "minute": 5}
